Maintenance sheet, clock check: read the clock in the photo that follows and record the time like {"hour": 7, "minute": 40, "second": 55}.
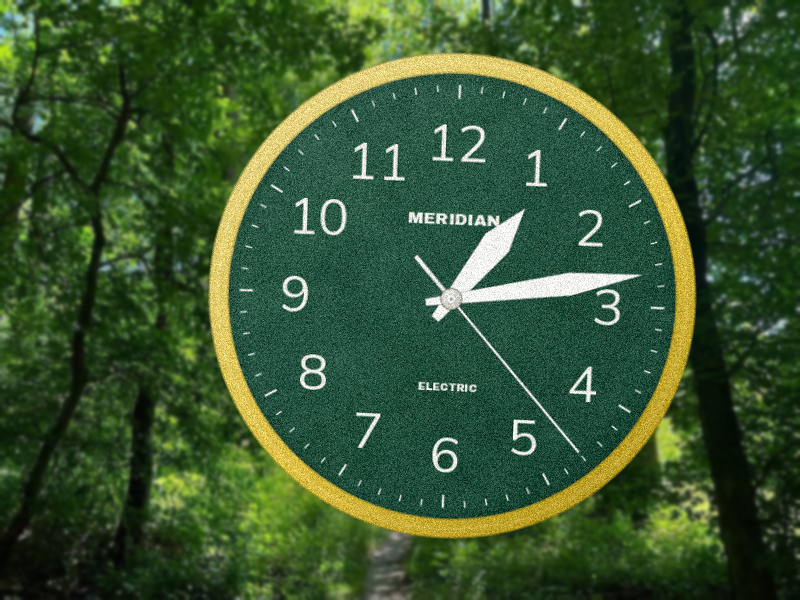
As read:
{"hour": 1, "minute": 13, "second": 23}
